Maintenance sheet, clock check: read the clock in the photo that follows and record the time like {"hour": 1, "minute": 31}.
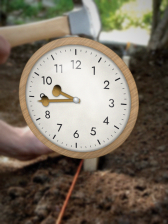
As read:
{"hour": 9, "minute": 44}
